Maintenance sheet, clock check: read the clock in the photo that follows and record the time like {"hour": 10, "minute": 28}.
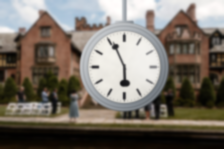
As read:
{"hour": 5, "minute": 56}
